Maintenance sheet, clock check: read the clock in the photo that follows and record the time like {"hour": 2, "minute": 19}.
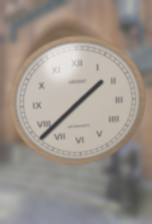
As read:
{"hour": 1, "minute": 38}
